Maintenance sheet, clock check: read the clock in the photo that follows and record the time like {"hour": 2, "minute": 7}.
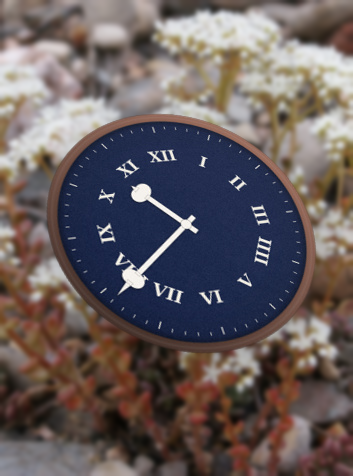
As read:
{"hour": 10, "minute": 39}
